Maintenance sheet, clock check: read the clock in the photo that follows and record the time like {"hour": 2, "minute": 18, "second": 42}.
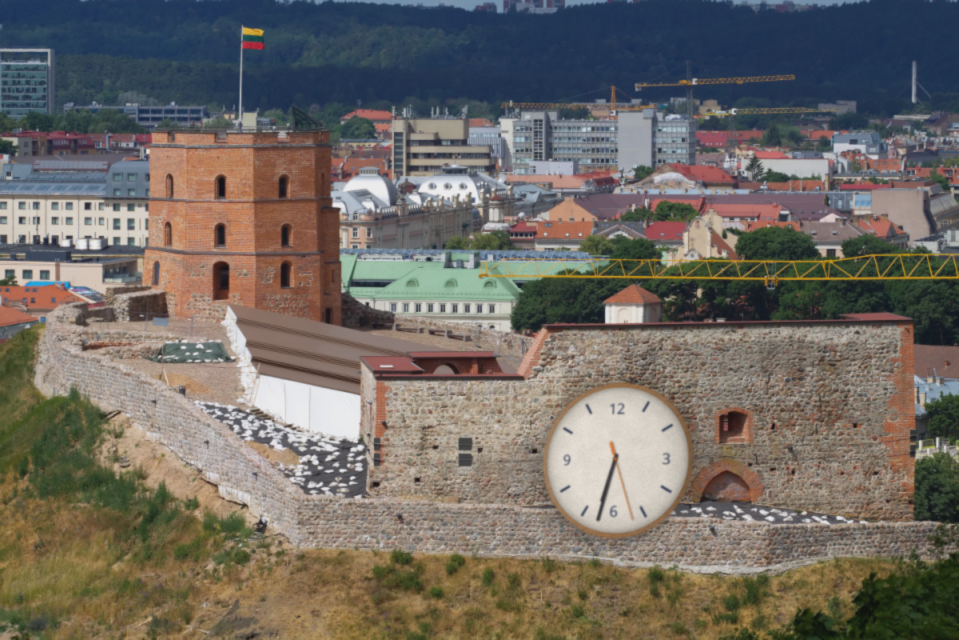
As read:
{"hour": 6, "minute": 32, "second": 27}
